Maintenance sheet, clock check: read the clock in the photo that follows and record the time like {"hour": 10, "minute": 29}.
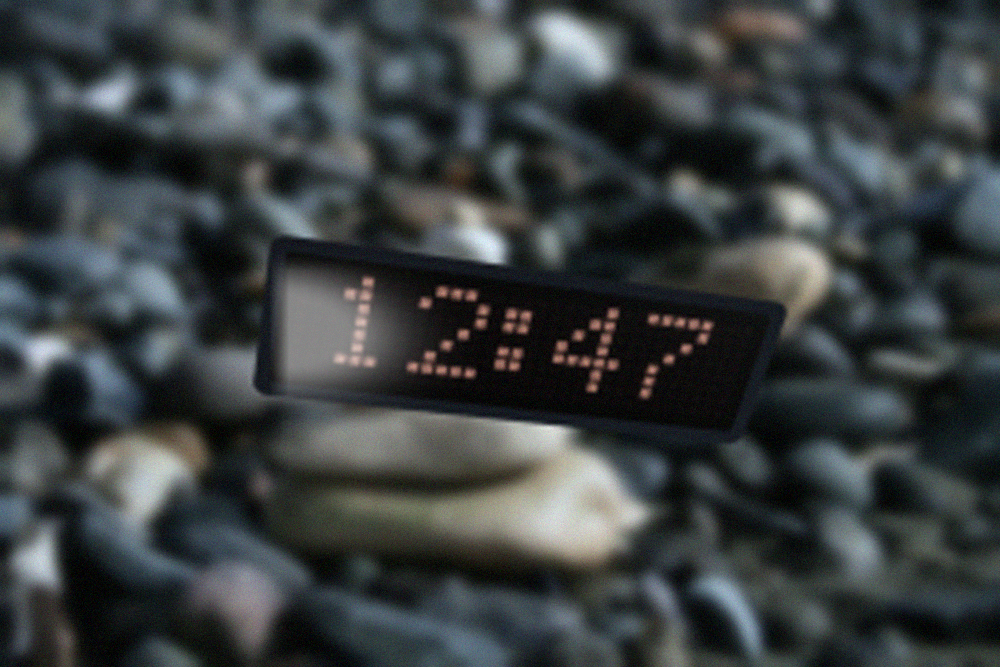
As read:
{"hour": 12, "minute": 47}
